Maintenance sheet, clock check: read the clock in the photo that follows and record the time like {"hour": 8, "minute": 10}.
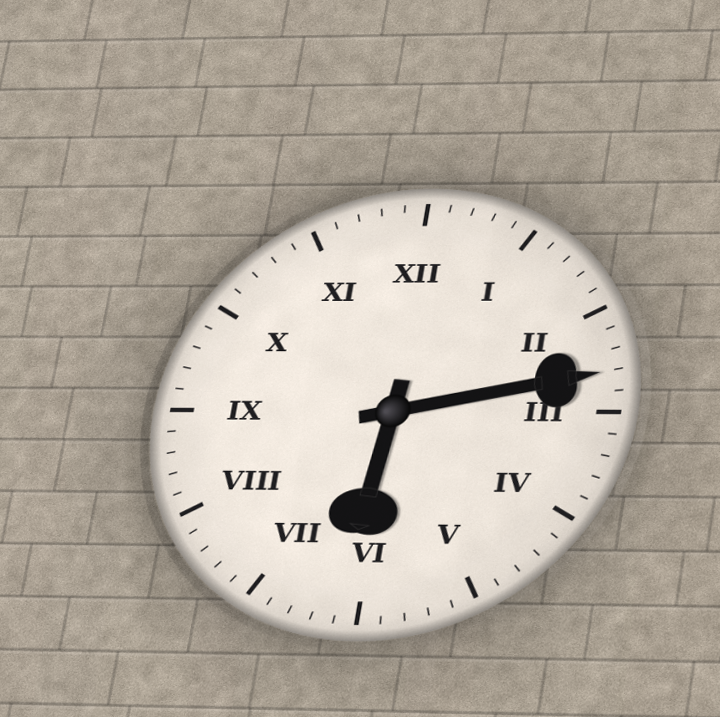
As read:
{"hour": 6, "minute": 13}
